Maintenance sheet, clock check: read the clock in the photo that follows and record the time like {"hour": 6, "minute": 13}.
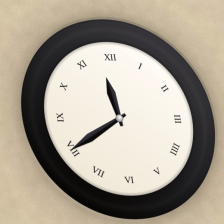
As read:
{"hour": 11, "minute": 40}
